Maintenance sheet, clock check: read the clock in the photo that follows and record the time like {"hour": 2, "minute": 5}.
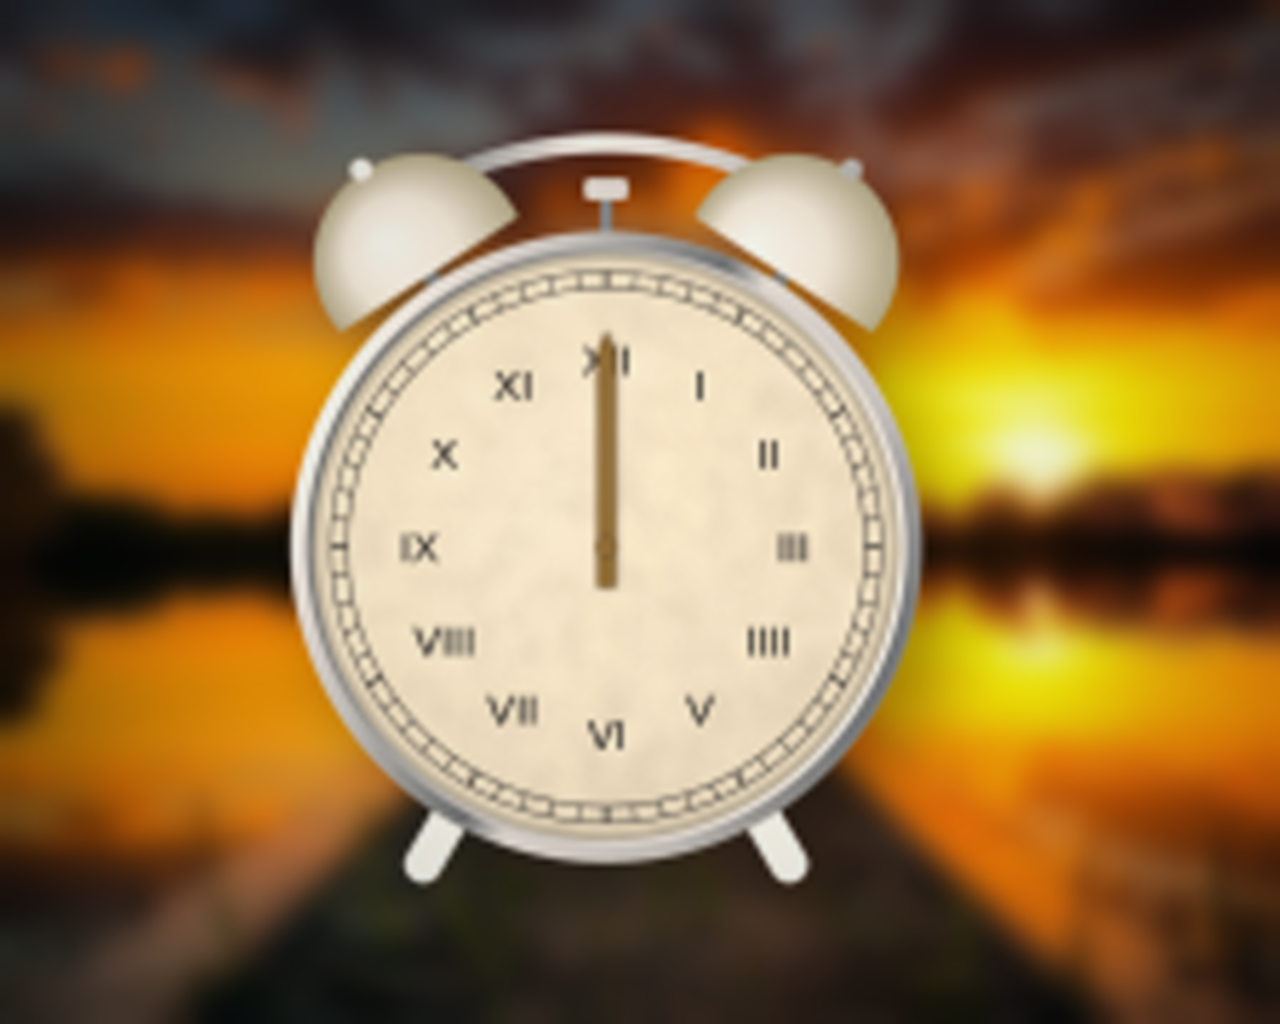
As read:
{"hour": 12, "minute": 0}
